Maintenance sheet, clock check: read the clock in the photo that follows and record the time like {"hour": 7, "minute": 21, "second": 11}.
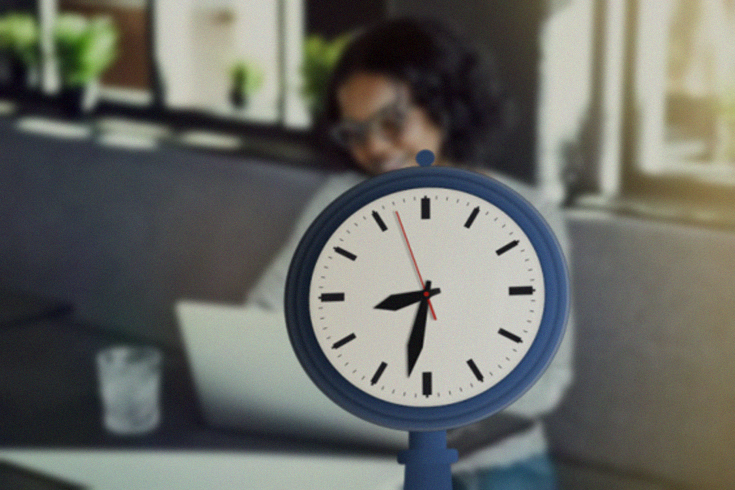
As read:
{"hour": 8, "minute": 31, "second": 57}
